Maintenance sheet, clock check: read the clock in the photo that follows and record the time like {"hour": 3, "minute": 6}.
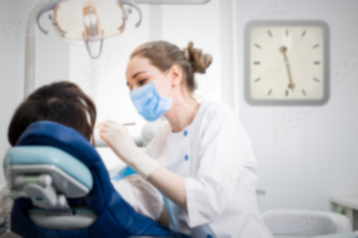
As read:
{"hour": 11, "minute": 28}
